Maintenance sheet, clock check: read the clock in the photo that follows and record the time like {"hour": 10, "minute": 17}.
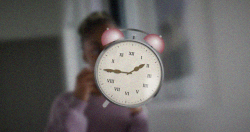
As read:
{"hour": 1, "minute": 45}
